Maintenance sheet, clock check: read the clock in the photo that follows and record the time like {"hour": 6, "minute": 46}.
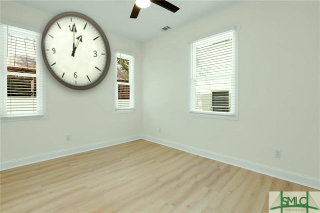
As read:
{"hour": 1, "minute": 1}
